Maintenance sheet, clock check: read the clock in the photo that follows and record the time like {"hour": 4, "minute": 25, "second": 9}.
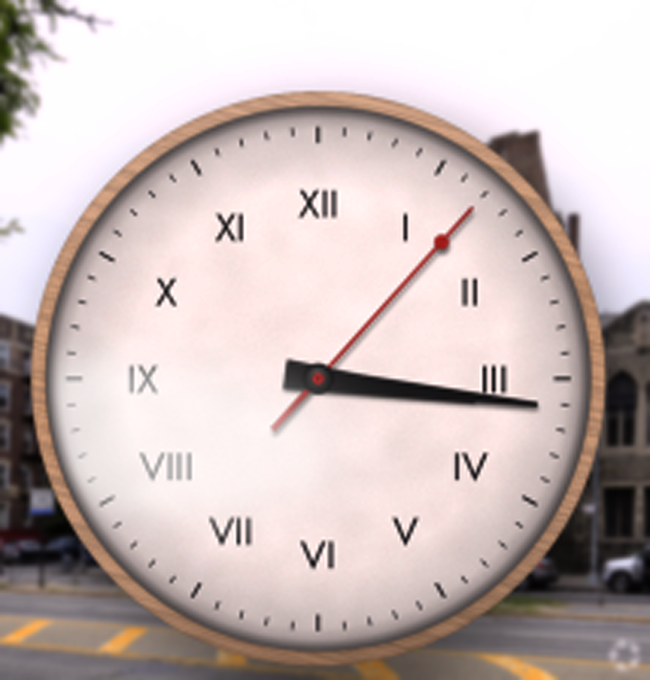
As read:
{"hour": 3, "minute": 16, "second": 7}
